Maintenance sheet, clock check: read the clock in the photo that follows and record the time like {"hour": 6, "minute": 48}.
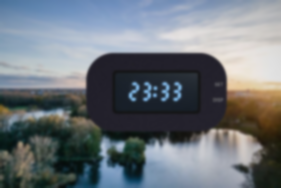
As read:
{"hour": 23, "minute": 33}
